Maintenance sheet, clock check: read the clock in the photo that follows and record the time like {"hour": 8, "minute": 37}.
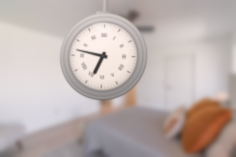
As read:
{"hour": 6, "minute": 47}
